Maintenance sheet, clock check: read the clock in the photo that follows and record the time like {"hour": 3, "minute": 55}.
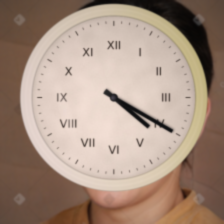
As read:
{"hour": 4, "minute": 20}
